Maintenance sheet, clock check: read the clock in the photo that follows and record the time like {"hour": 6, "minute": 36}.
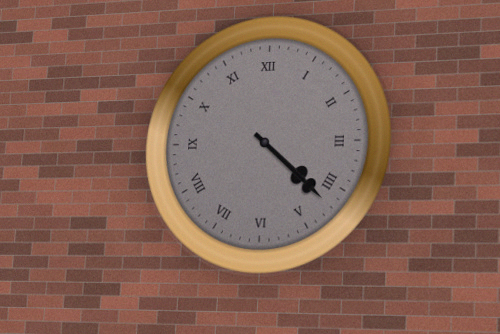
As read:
{"hour": 4, "minute": 22}
